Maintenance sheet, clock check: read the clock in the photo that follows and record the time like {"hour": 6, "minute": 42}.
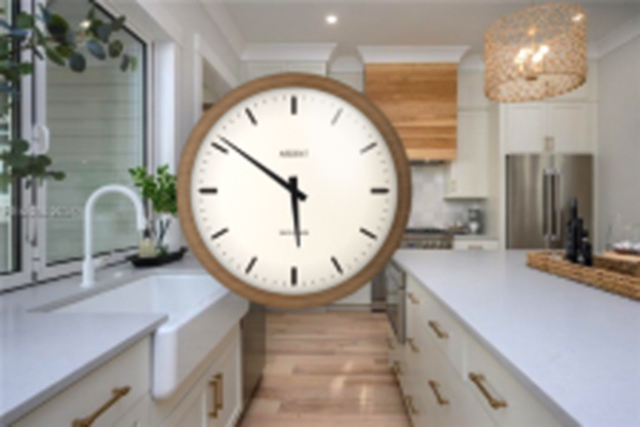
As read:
{"hour": 5, "minute": 51}
